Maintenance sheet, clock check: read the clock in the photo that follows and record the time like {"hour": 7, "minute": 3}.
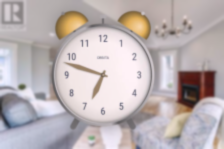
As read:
{"hour": 6, "minute": 48}
